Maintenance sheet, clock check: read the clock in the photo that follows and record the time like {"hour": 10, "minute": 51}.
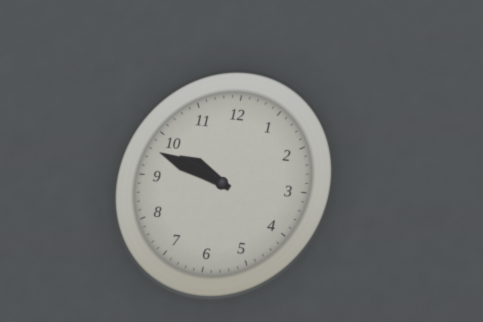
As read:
{"hour": 9, "minute": 48}
